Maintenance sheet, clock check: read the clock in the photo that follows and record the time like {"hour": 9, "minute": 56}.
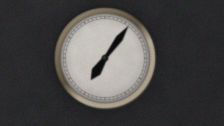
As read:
{"hour": 7, "minute": 6}
